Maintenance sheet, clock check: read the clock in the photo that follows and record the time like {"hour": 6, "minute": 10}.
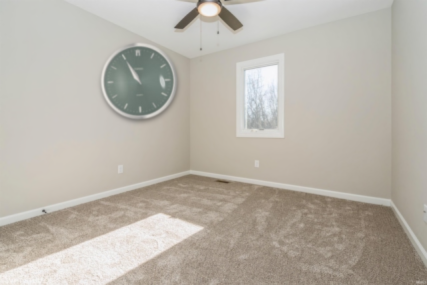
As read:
{"hour": 10, "minute": 55}
